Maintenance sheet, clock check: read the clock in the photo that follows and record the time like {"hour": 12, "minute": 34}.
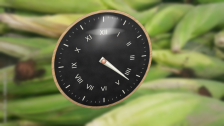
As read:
{"hour": 4, "minute": 22}
